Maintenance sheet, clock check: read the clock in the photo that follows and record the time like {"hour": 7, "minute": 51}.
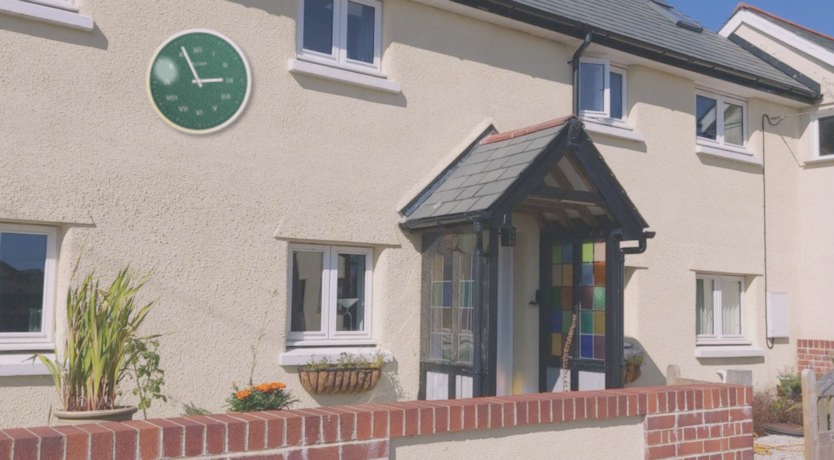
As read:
{"hour": 2, "minute": 56}
